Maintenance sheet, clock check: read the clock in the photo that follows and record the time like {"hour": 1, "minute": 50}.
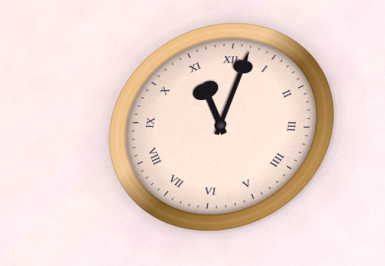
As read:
{"hour": 11, "minute": 2}
